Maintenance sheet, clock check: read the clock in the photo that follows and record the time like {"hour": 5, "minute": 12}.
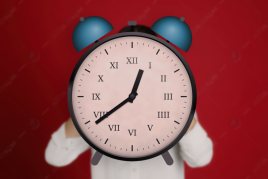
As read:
{"hour": 12, "minute": 39}
